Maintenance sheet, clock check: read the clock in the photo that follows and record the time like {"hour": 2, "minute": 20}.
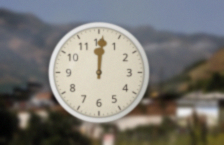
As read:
{"hour": 12, "minute": 1}
